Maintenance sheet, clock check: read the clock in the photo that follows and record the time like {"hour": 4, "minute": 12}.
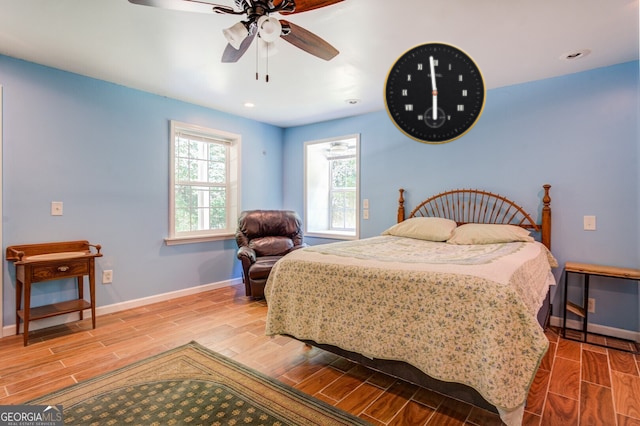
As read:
{"hour": 5, "minute": 59}
